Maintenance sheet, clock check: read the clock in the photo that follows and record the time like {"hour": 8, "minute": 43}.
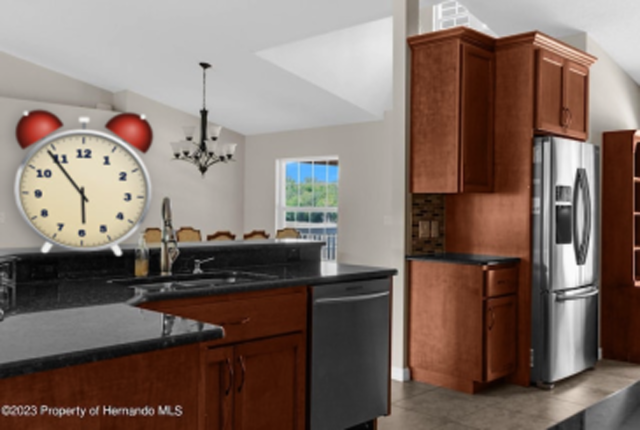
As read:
{"hour": 5, "minute": 54}
